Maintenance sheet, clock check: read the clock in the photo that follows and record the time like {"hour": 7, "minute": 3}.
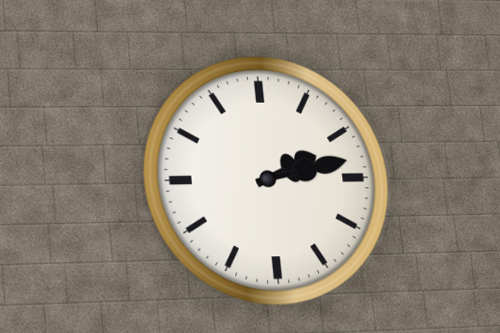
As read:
{"hour": 2, "minute": 13}
